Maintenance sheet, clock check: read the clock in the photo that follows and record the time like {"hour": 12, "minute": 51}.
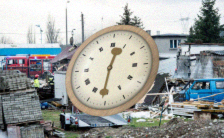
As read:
{"hour": 12, "minute": 31}
